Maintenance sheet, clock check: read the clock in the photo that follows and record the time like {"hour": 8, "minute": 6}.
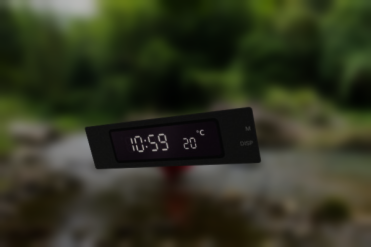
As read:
{"hour": 10, "minute": 59}
